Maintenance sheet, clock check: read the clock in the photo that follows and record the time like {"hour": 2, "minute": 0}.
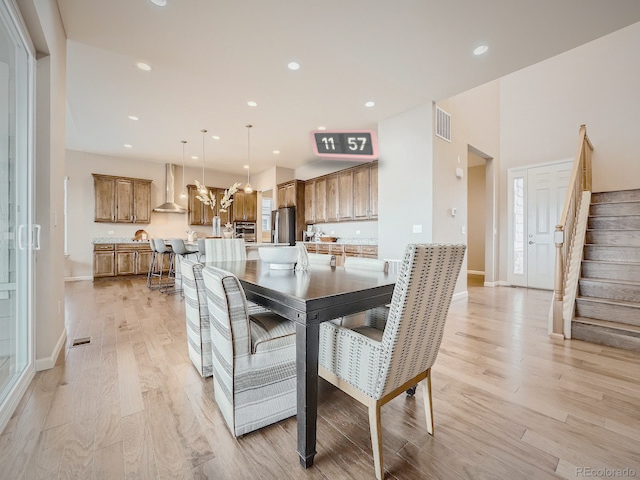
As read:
{"hour": 11, "minute": 57}
